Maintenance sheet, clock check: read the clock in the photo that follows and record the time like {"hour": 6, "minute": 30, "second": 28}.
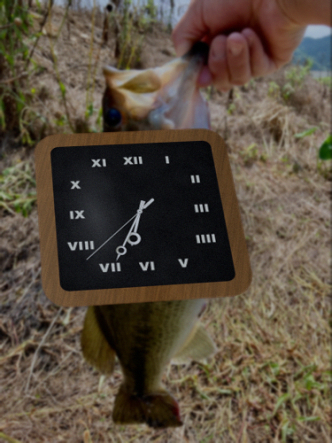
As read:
{"hour": 6, "minute": 34, "second": 38}
